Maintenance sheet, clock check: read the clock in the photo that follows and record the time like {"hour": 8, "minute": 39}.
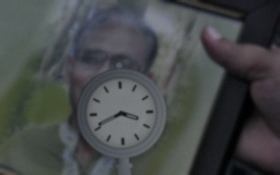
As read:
{"hour": 3, "minute": 41}
